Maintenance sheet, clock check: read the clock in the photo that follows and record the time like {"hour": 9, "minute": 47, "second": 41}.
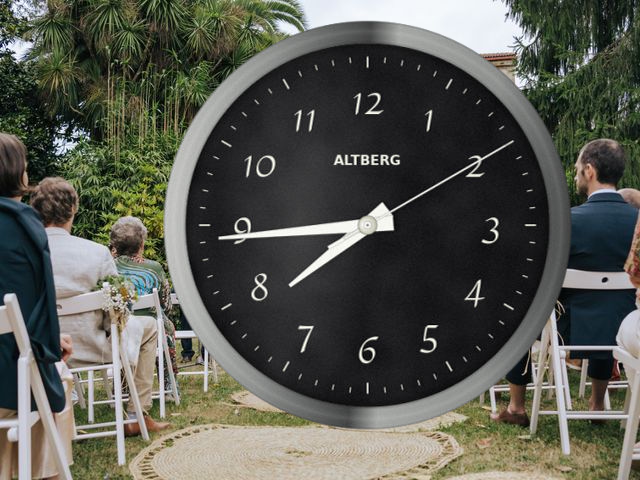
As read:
{"hour": 7, "minute": 44, "second": 10}
